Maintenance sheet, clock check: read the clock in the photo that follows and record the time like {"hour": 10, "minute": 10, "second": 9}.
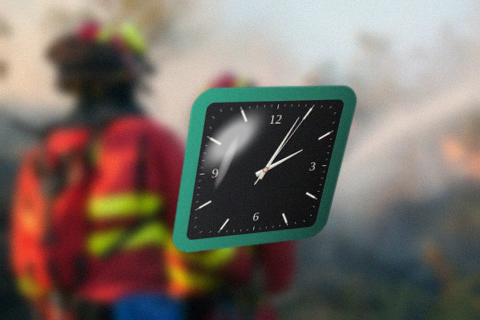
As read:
{"hour": 2, "minute": 4, "second": 5}
